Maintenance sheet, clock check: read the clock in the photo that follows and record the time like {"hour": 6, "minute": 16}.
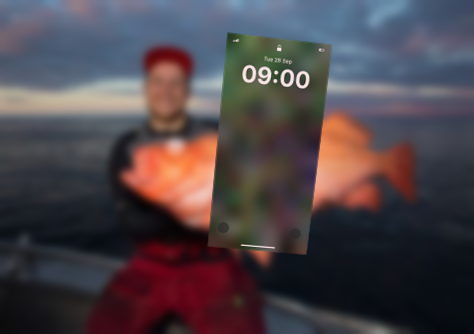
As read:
{"hour": 9, "minute": 0}
